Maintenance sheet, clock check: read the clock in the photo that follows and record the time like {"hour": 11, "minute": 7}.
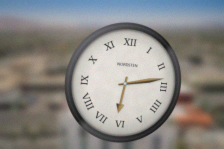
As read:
{"hour": 6, "minute": 13}
